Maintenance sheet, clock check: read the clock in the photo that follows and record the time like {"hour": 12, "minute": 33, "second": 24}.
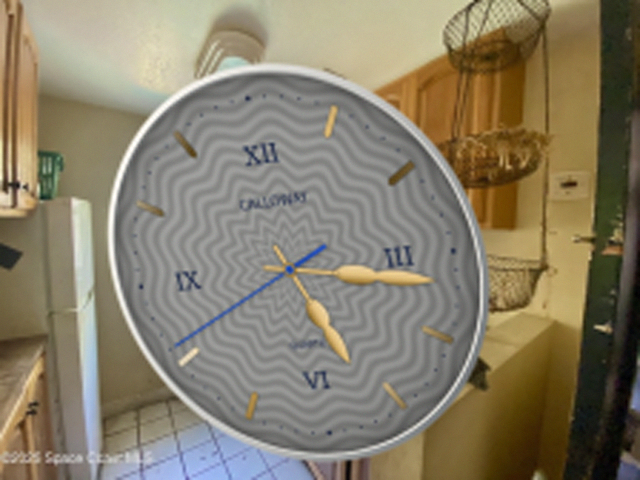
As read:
{"hour": 5, "minute": 16, "second": 41}
